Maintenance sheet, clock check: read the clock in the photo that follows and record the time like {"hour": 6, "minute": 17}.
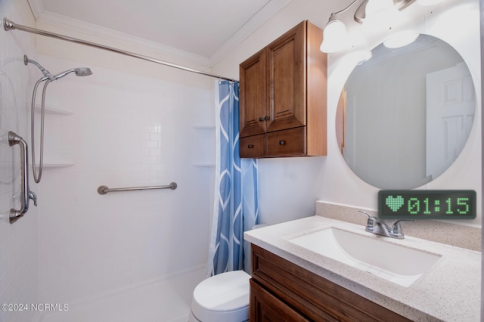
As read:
{"hour": 1, "minute": 15}
